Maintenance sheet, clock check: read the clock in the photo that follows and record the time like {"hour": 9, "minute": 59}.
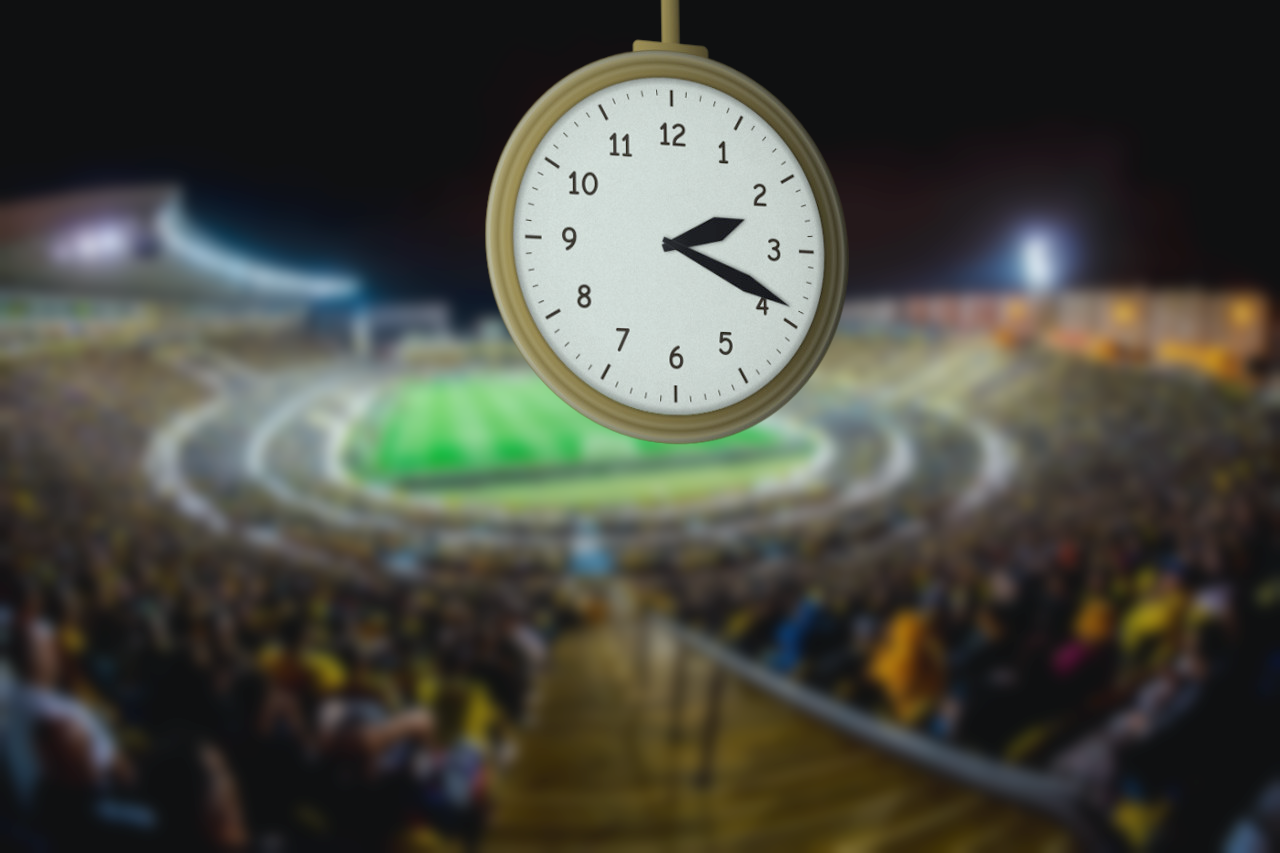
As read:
{"hour": 2, "minute": 19}
